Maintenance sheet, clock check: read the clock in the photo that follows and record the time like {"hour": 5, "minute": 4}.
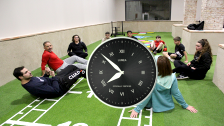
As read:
{"hour": 7, "minute": 52}
